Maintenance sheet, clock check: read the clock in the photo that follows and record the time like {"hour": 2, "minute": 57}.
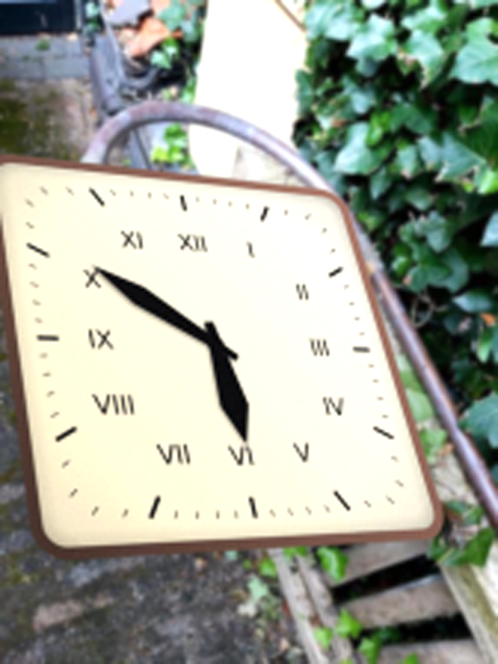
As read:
{"hour": 5, "minute": 51}
